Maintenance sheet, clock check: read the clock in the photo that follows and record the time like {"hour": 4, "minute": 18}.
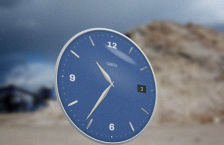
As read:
{"hour": 10, "minute": 36}
